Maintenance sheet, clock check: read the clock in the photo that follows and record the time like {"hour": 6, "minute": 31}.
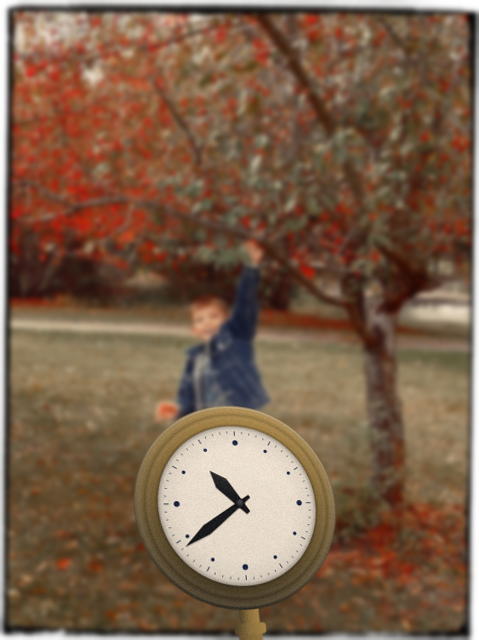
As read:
{"hour": 10, "minute": 39}
